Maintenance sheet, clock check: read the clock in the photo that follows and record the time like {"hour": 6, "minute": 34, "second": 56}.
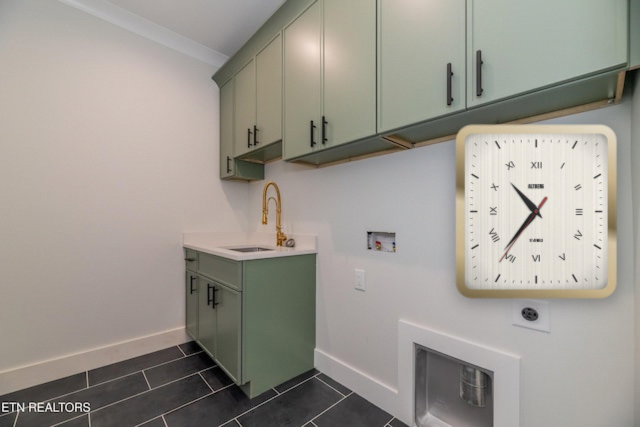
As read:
{"hour": 10, "minute": 36, "second": 36}
